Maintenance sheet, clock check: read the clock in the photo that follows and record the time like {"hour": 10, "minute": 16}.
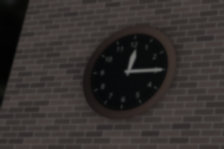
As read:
{"hour": 12, "minute": 15}
